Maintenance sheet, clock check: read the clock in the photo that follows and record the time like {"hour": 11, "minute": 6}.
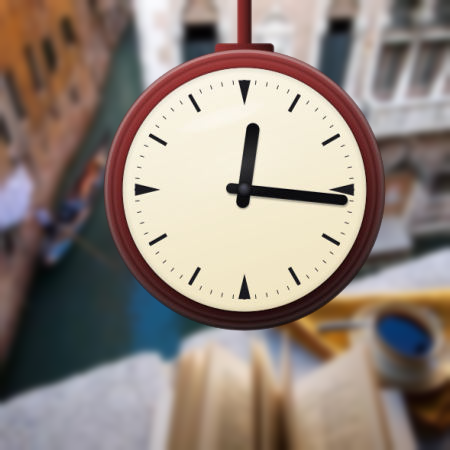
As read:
{"hour": 12, "minute": 16}
